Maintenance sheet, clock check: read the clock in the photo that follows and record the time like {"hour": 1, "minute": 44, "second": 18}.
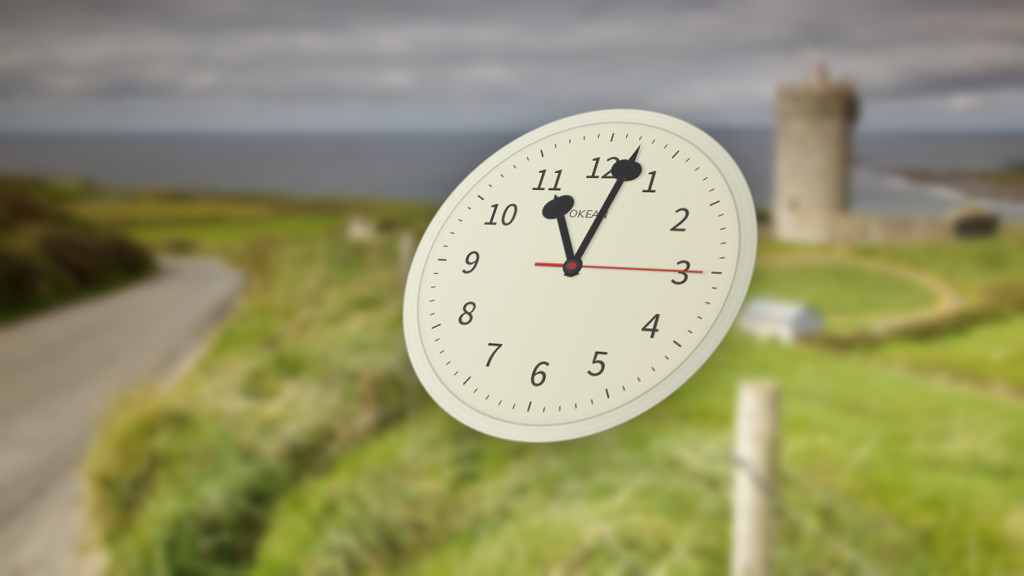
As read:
{"hour": 11, "minute": 2, "second": 15}
